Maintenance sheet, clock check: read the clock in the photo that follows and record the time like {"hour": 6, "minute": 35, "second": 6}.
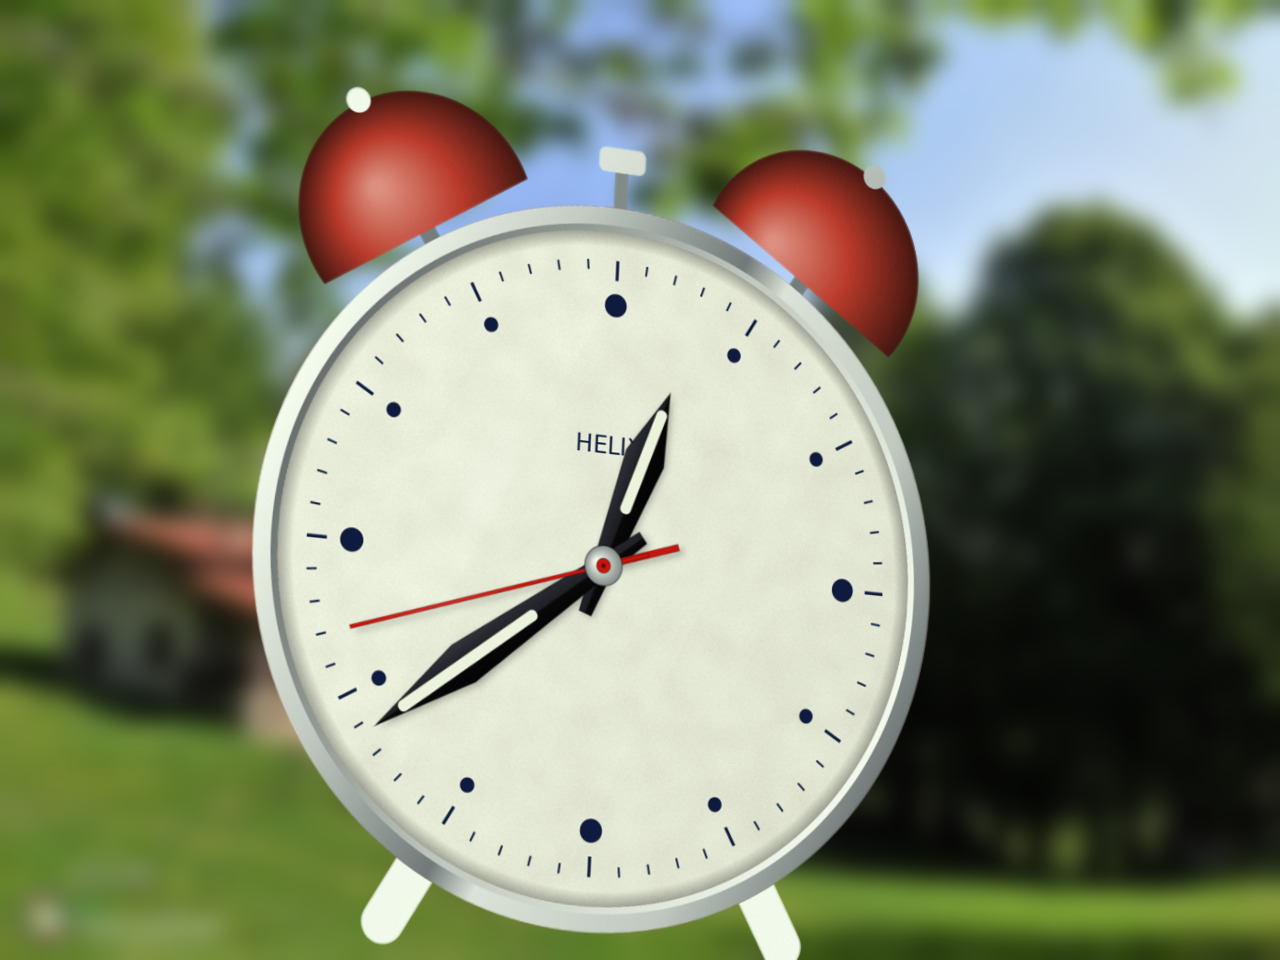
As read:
{"hour": 12, "minute": 38, "second": 42}
